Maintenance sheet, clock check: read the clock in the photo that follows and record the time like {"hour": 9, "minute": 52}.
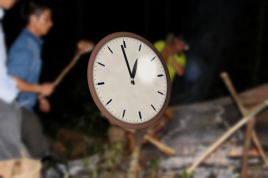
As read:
{"hour": 12, "minute": 59}
